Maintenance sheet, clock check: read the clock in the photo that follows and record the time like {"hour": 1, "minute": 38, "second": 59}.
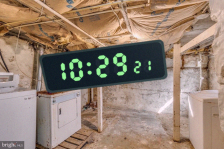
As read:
{"hour": 10, "minute": 29, "second": 21}
